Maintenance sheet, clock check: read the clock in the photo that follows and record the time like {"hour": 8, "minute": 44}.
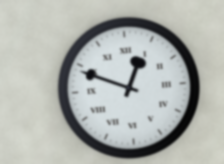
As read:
{"hour": 12, "minute": 49}
